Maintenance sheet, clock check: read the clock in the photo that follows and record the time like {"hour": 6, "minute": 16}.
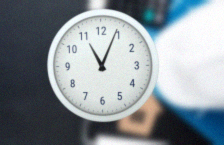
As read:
{"hour": 11, "minute": 4}
